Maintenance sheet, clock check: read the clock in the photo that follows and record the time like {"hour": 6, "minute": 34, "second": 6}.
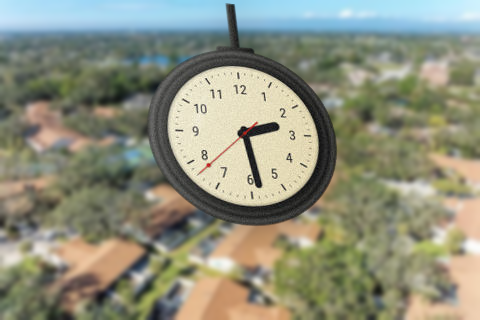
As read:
{"hour": 2, "minute": 28, "second": 38}
